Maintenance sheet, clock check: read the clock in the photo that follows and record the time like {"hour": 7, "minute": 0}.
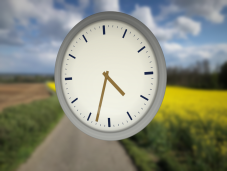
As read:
{"hour": 4, "minute": 33}
